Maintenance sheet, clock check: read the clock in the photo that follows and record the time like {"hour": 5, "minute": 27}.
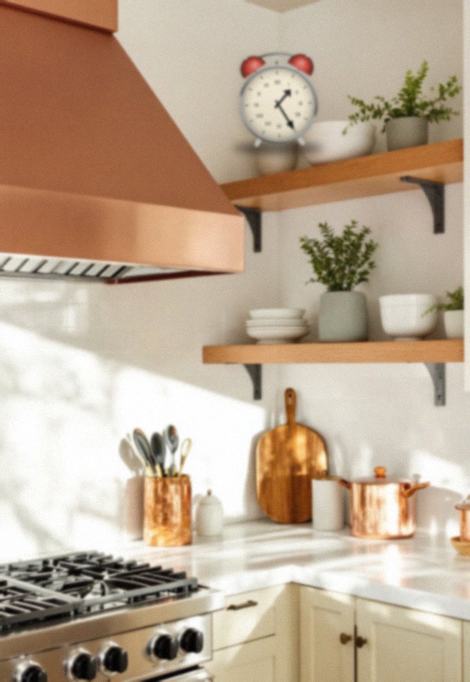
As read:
{"hour": 1, "minute": 25}
